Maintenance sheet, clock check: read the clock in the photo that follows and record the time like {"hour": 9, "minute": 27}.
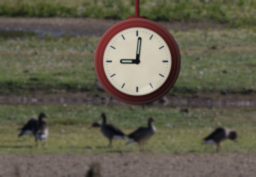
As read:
{"hour": 9, "minute": 1}
